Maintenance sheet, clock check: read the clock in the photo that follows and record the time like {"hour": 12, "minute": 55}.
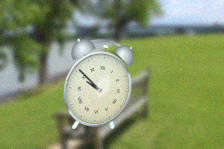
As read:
{"hour": 9, "minute": 51}
